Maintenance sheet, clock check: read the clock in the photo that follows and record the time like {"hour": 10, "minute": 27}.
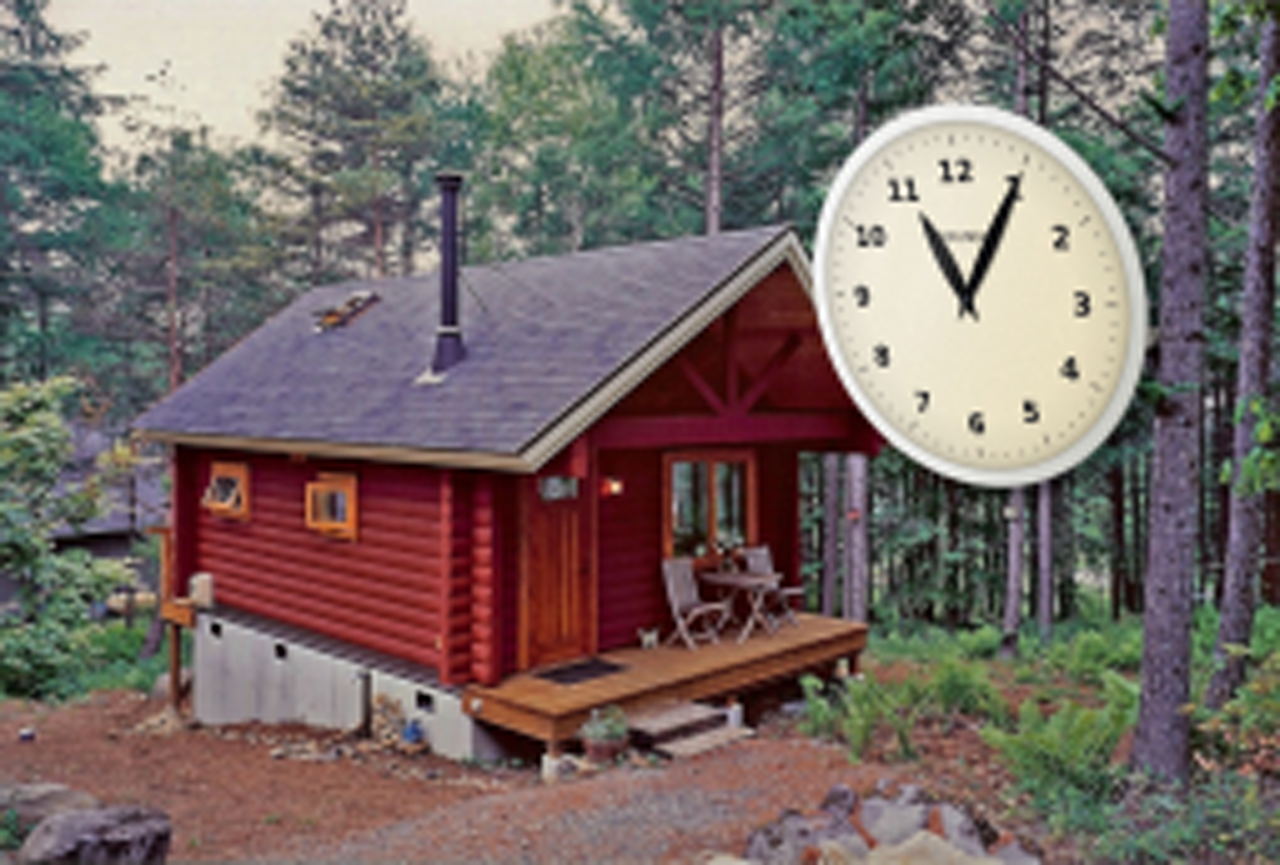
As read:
{"hour": 11, "minute": 5}
